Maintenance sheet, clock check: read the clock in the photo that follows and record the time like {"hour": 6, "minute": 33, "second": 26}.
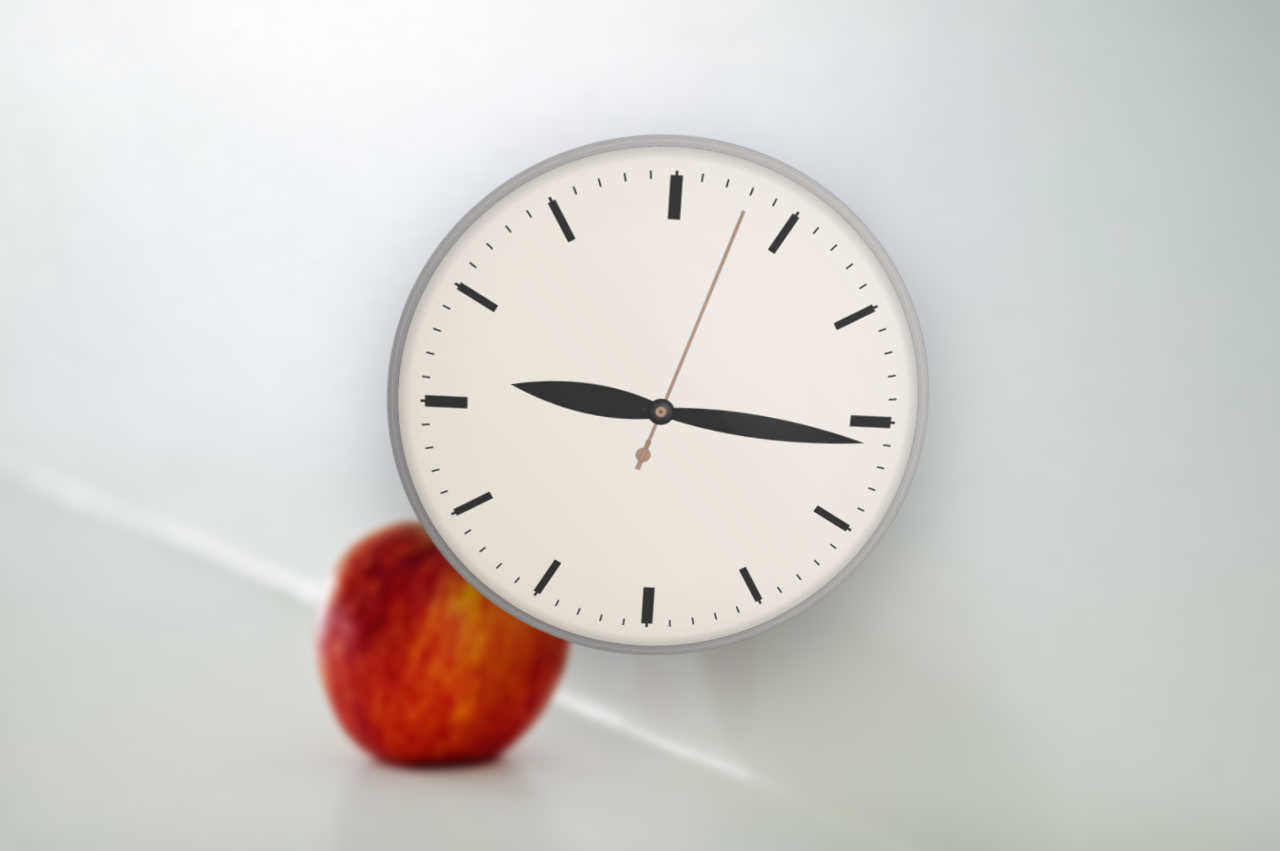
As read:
{"hour": 9, "minute": 16, "second": 3}
